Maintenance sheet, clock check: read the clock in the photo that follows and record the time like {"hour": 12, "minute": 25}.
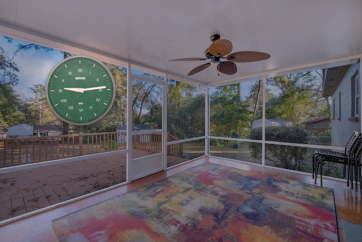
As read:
{"hour": 9, "minute": 14}
